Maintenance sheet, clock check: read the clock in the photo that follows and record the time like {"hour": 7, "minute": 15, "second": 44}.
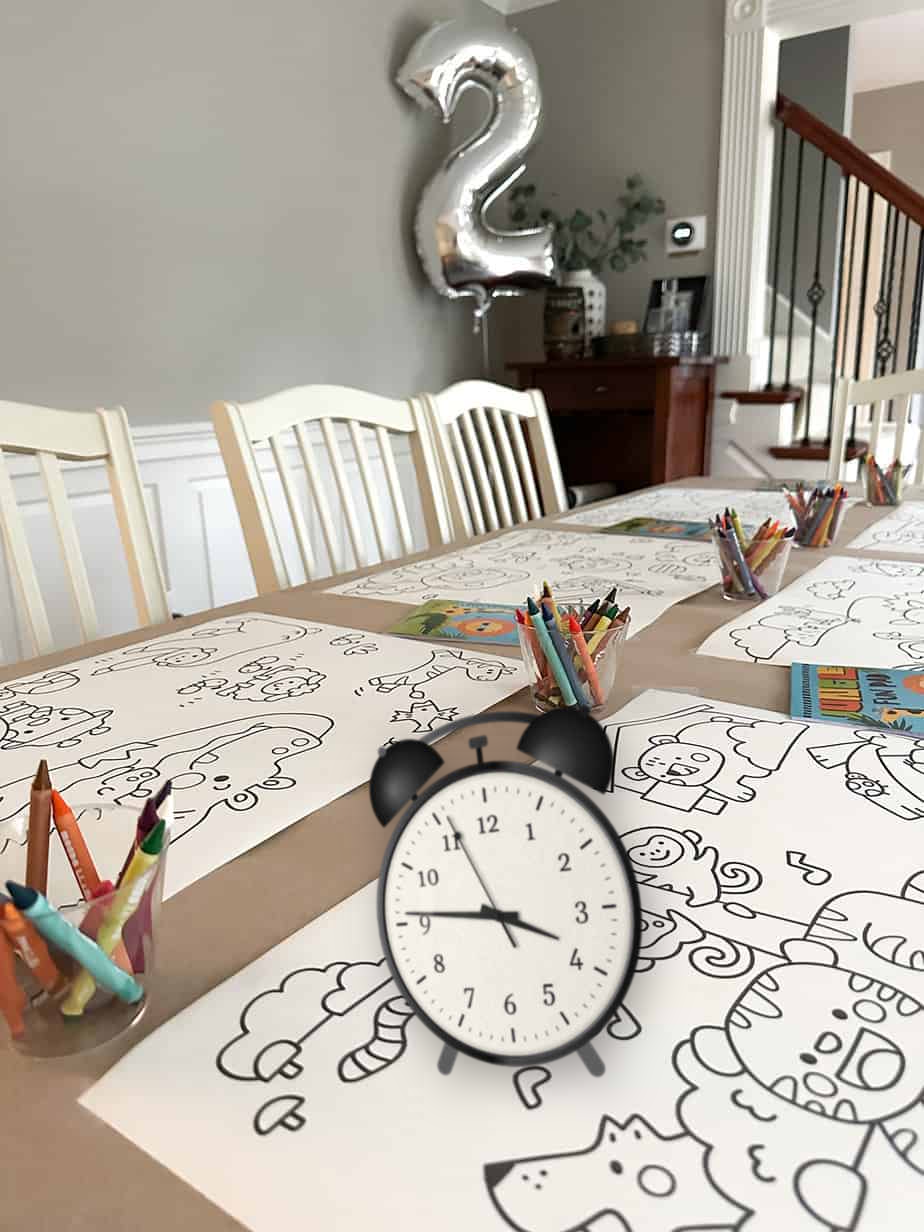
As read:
{"hour": 3, "minute": 45, "second": 56}
